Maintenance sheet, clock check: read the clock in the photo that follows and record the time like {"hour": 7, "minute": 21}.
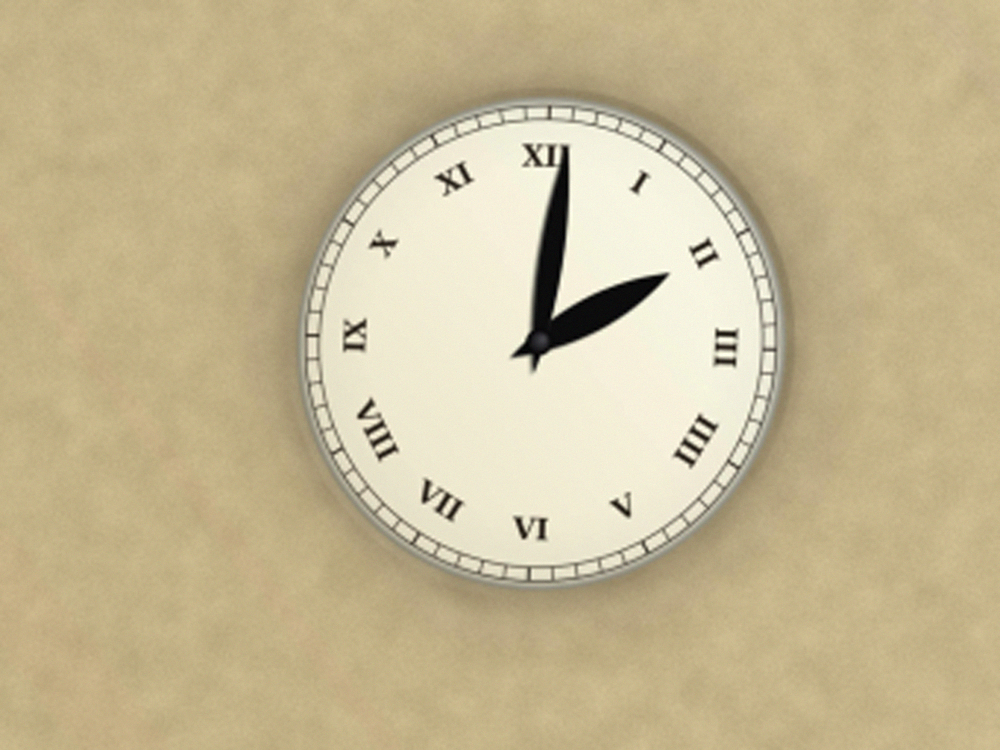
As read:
{"hour": 2, "minute": 1}
